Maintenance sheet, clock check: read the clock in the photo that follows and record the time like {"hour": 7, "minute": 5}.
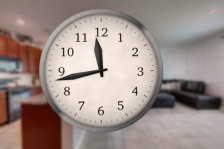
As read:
{"hour": 11, "minute": 43}
